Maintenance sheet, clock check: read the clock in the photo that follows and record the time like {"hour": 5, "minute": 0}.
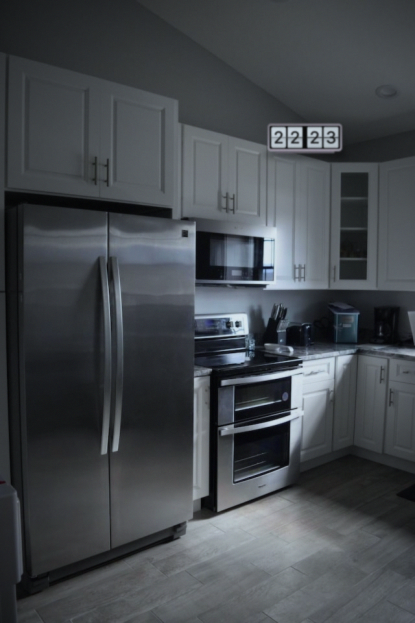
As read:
{"hour": 22, "minute": 23}
